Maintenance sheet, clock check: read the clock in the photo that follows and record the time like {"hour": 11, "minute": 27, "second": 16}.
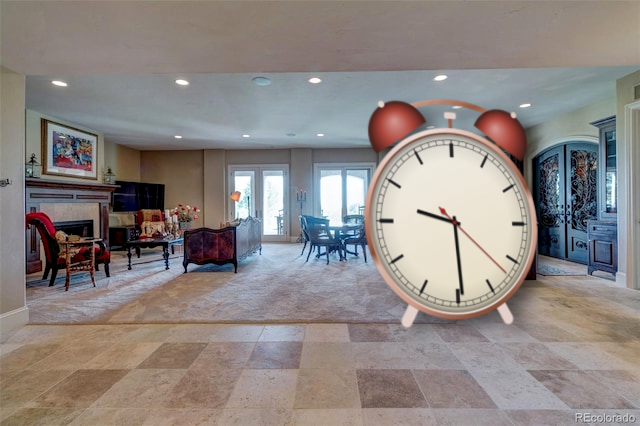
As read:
{"hour": 9, "minute": 29, "second": 22}
